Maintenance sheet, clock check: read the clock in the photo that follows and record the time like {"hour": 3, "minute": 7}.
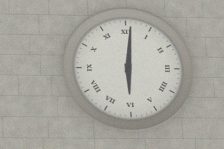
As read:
{"hour": 6, "minute": 1}
